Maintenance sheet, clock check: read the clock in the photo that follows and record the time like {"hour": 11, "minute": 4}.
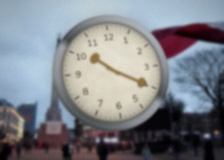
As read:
{"hour": 10, "minute": 20}
